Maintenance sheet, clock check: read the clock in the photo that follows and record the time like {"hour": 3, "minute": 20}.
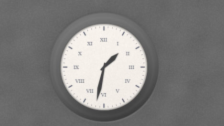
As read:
{"hour": 1, "minute": 32}
